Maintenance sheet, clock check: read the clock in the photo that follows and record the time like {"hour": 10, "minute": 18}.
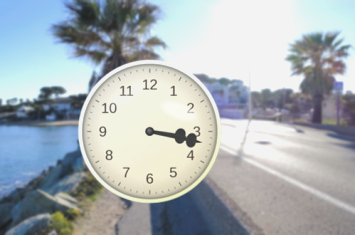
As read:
{"hour": 3, "minute": 17}
